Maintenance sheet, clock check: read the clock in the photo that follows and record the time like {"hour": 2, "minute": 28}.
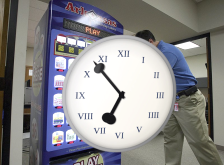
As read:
{"hour": 6, "minute": 53}
